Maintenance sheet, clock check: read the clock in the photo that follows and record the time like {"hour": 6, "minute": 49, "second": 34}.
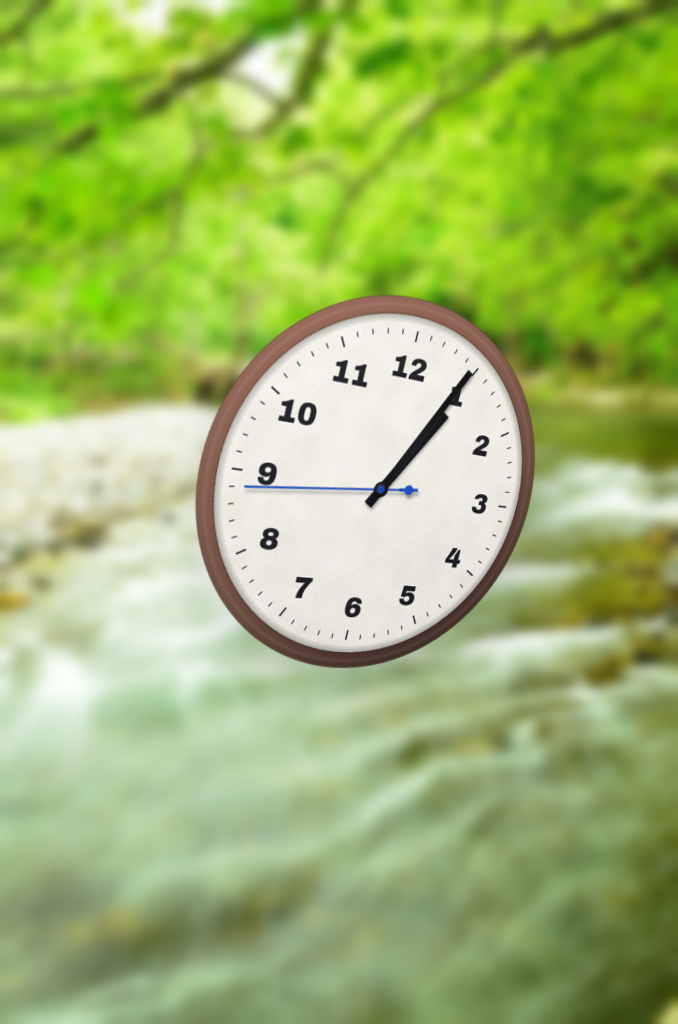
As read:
{"hour": 1, "minute": 4, "second": 44}
